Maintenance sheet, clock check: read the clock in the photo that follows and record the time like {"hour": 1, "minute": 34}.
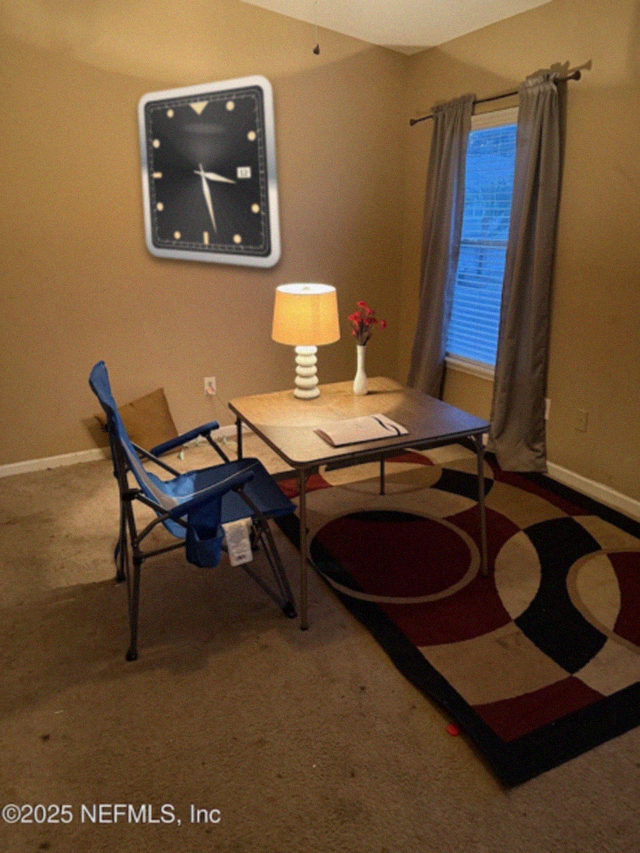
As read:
{"hour": 3, "minute": 28}
